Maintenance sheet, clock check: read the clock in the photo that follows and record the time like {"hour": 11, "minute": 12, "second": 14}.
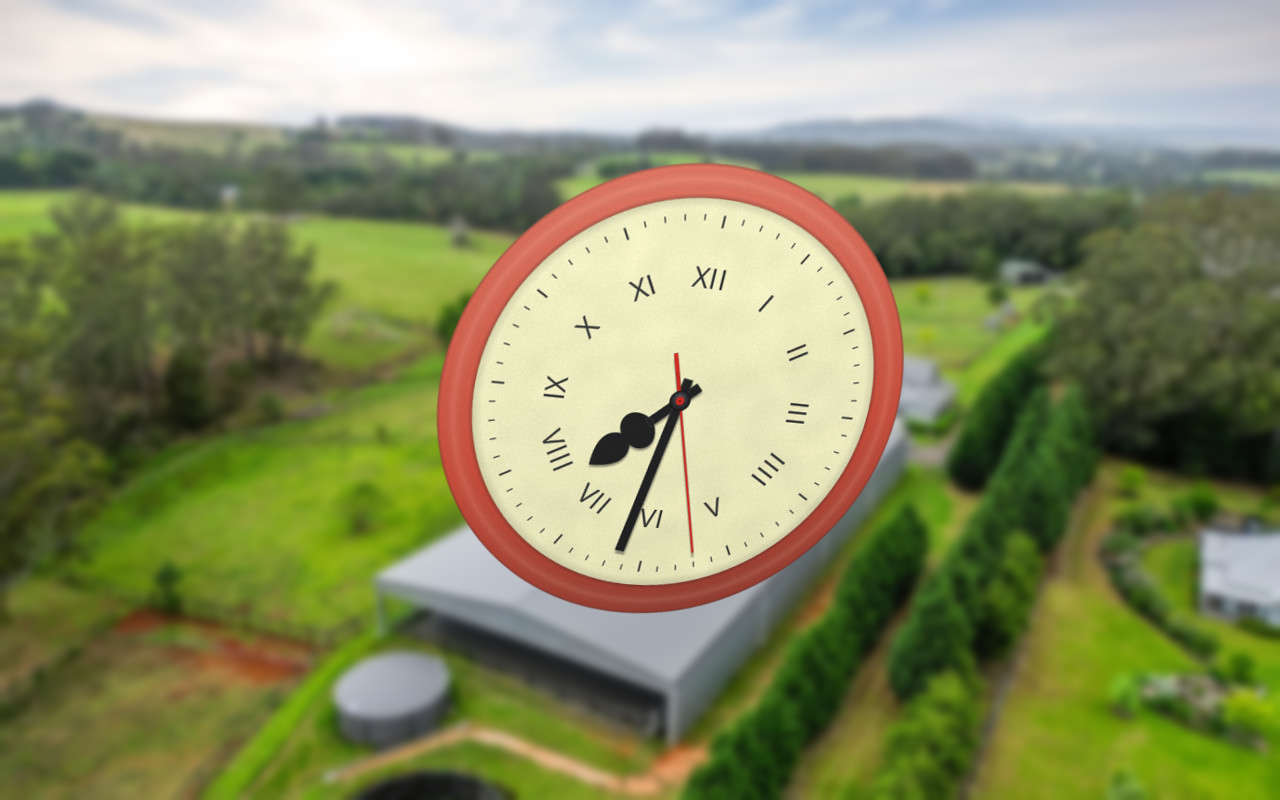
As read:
{"hour": 7, "minute": 31, "second": 27}
